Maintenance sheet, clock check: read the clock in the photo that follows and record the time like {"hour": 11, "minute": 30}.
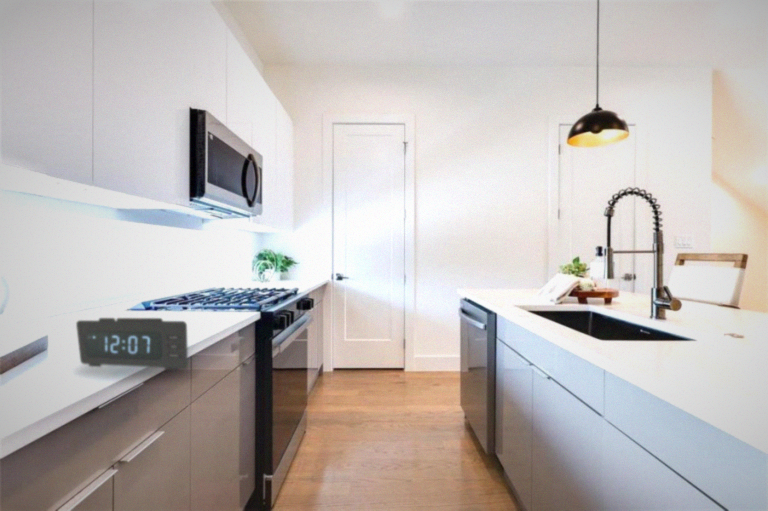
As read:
{"hour": 12, "minute": 7}
